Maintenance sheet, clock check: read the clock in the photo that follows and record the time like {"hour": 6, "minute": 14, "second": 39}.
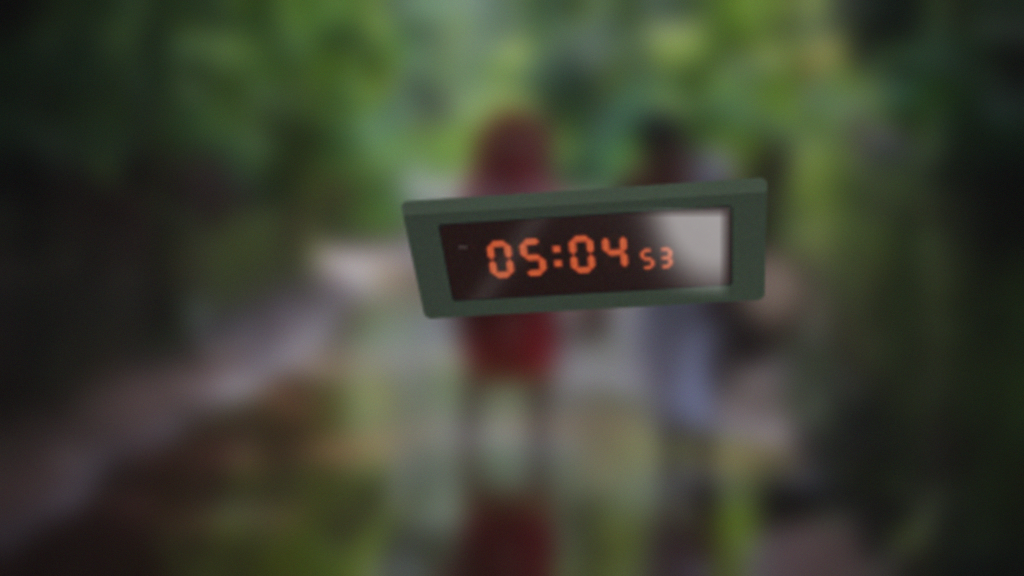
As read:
{"hour": 5, "minute": 4, "second": 53}
